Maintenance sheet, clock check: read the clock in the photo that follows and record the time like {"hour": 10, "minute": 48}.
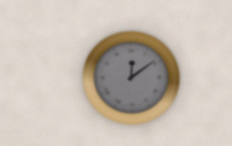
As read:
{"hour": 12, "minute": 9}
